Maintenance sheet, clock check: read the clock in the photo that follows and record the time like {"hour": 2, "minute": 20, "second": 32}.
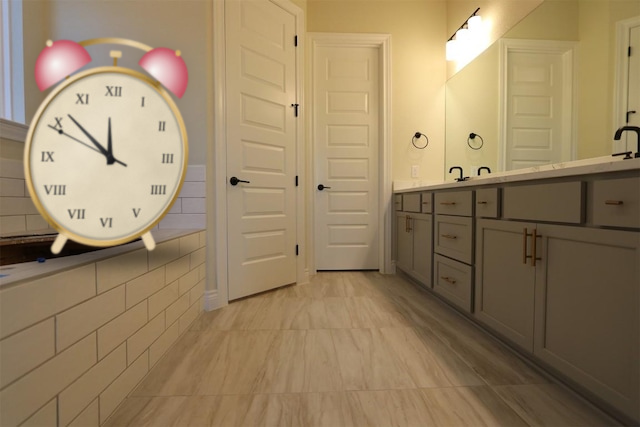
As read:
{"hour": 11, "minute": 51, "second": 49}
